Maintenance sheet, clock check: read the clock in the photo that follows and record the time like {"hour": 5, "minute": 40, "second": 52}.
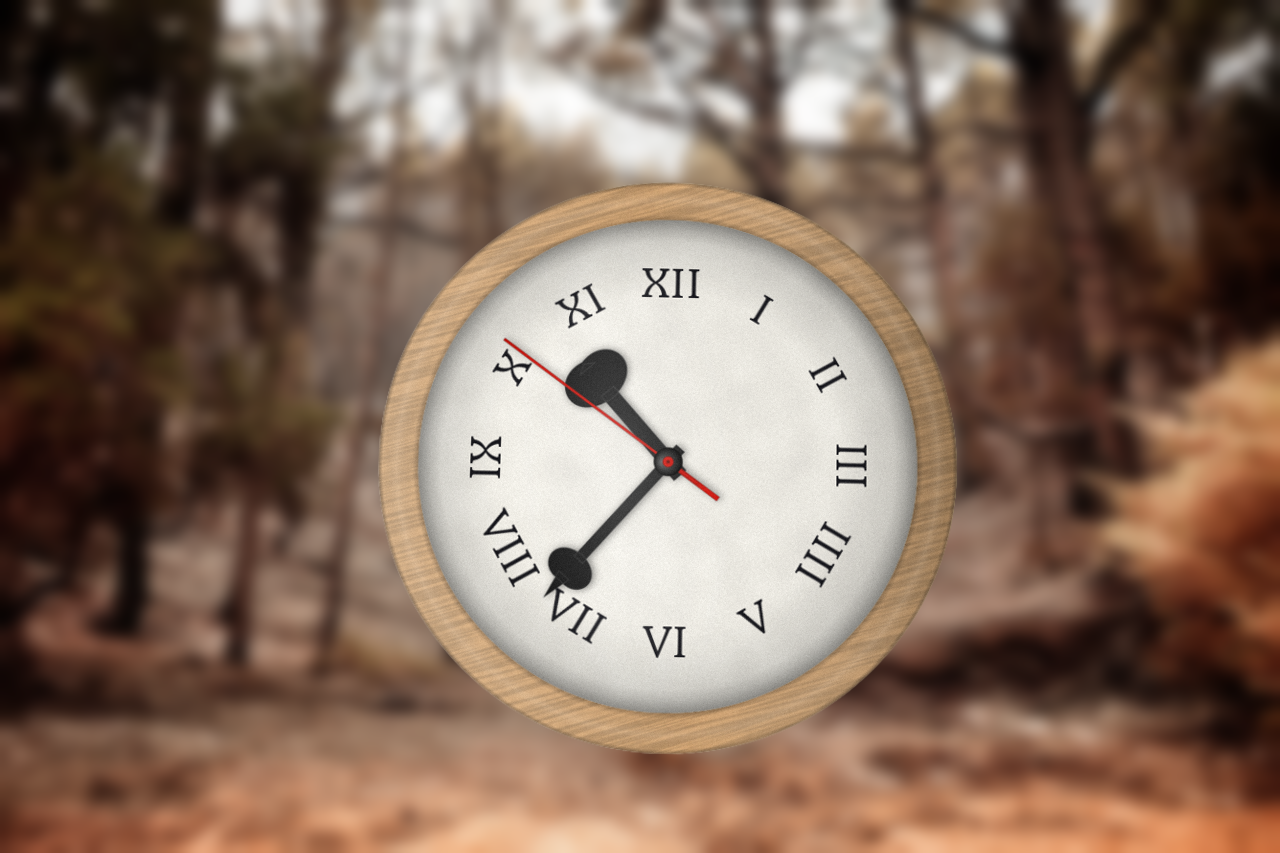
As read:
{"hour": 10, "minute": 36, "second": 51}
